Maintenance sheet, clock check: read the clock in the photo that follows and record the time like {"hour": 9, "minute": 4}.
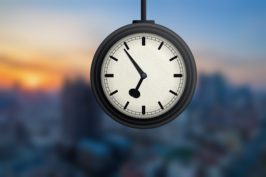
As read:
{"hour": 6, "minute": 54}
